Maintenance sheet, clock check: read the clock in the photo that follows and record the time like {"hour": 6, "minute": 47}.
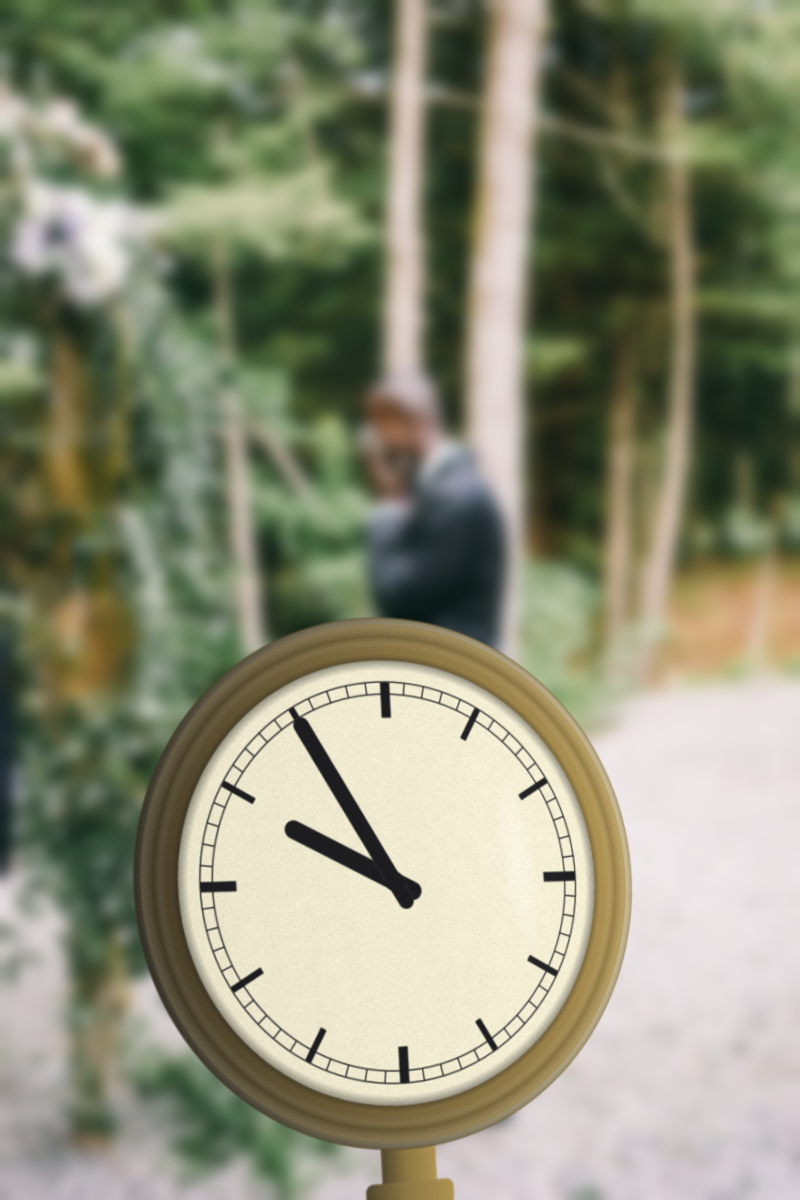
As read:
{"hour": 9, "minute": 55}
